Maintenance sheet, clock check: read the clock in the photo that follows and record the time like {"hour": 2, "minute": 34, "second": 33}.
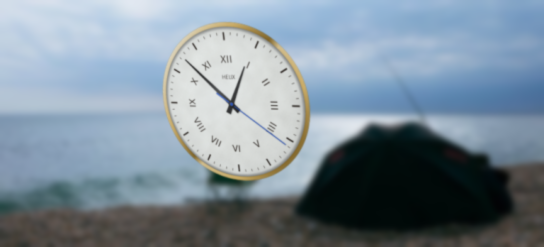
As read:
{"hour": 12, "minute": 52, "second": 21}
